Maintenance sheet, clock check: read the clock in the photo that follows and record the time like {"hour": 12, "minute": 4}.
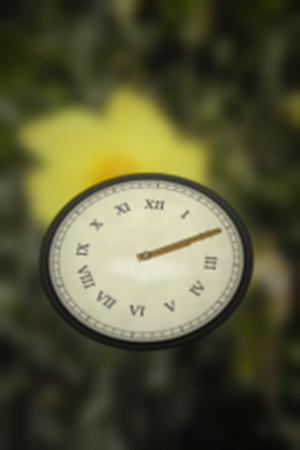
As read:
{"hour": 2, "minute": 10}
